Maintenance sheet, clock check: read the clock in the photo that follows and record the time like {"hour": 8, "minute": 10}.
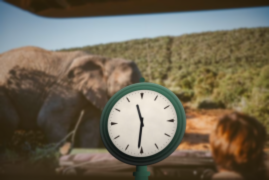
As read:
{"hour": 11, "minute": 31}
